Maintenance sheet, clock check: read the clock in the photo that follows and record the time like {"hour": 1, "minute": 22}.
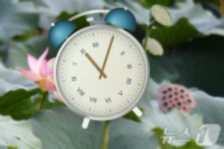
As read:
{"hour": 11, "minute": 5}
